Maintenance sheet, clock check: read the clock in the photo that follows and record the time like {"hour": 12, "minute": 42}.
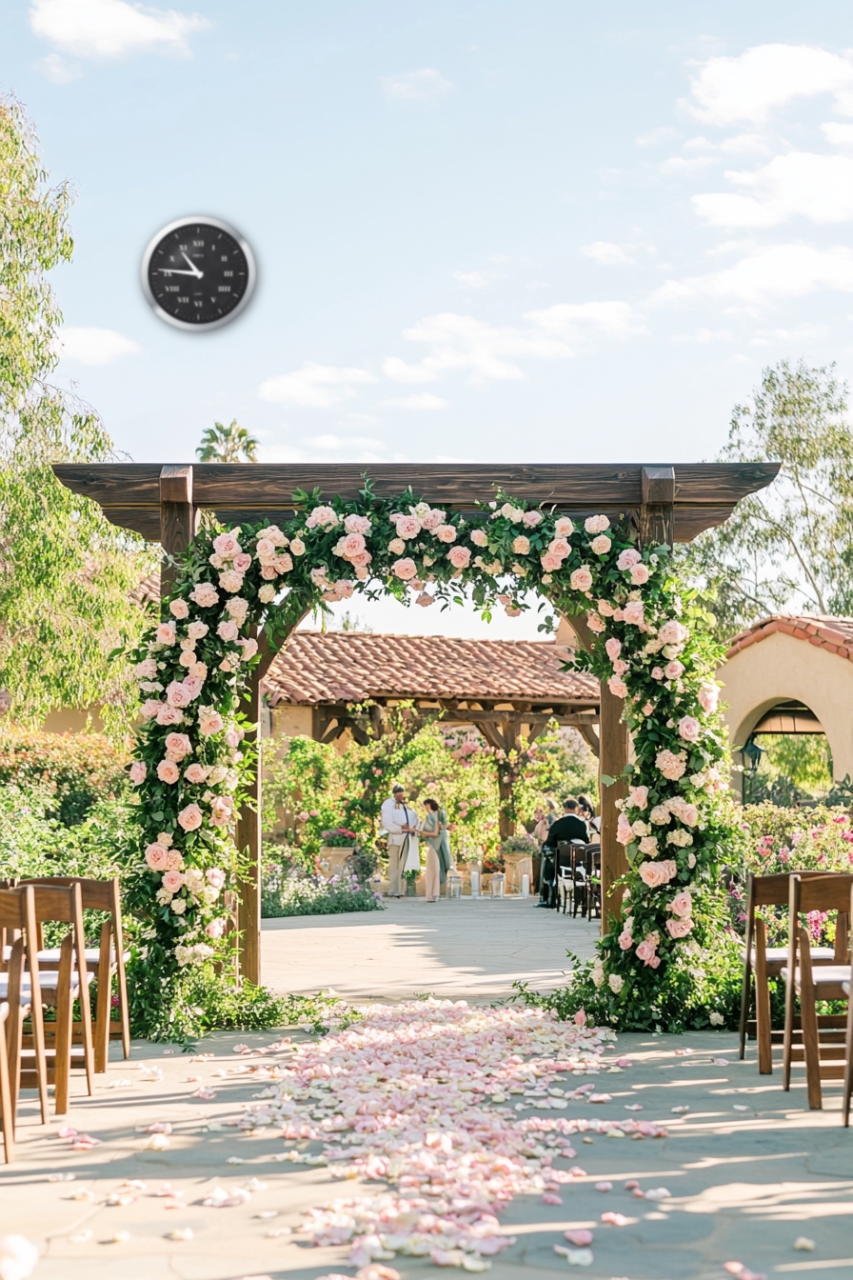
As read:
{"hour": 10, "minute": 46}
